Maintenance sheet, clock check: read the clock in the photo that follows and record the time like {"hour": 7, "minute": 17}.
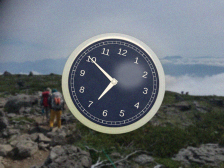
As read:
{"hour": 6, "minute": 50}
